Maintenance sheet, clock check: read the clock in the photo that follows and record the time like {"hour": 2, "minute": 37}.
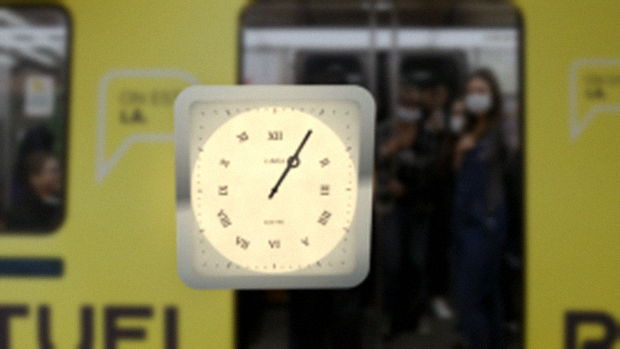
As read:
{"hour": 1, "minute": 5}
